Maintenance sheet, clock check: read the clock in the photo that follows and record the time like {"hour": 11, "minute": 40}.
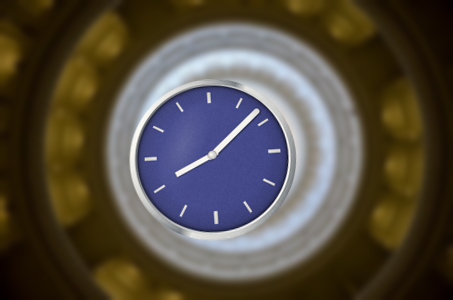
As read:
{"hour": 8, "minute": 8}
